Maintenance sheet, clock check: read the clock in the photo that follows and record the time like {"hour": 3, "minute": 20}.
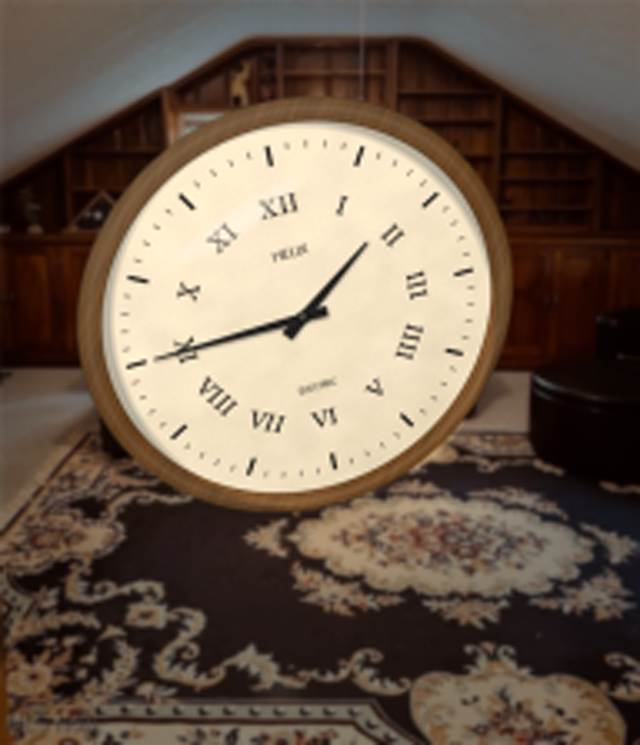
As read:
{"hour": 1, "minute": 45}
